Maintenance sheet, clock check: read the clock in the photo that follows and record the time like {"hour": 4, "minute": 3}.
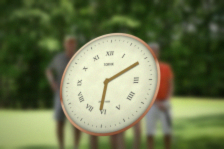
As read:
{"hour": 6, "minute": 10}
